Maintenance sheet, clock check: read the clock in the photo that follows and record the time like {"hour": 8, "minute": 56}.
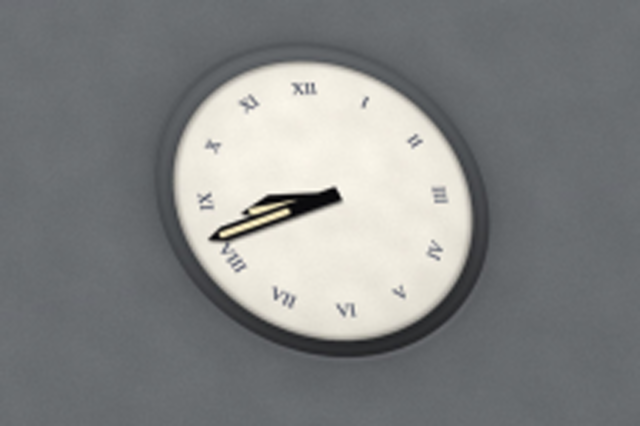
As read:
{"hour": 8, "minute": 42}
